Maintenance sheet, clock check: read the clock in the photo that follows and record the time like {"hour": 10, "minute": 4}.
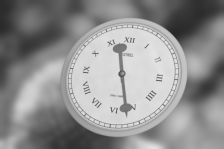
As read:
{"hour": 11, "minute": 27}
